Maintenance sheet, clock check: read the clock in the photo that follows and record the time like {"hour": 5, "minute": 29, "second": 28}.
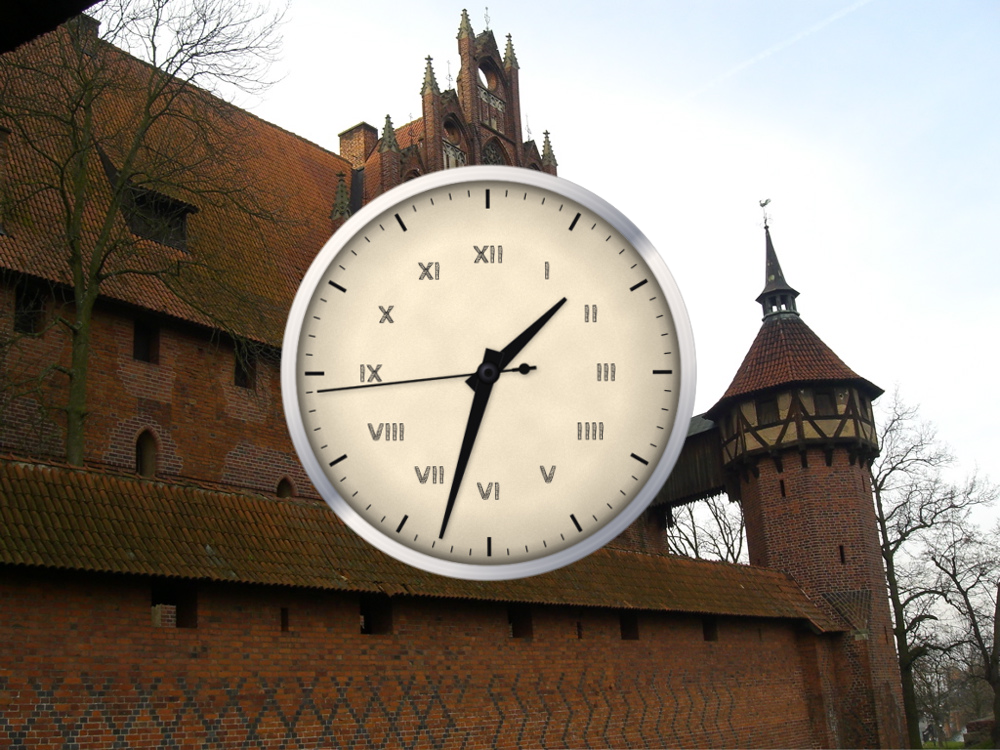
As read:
{"hour": 1, "minute": 32, "second": 44}
